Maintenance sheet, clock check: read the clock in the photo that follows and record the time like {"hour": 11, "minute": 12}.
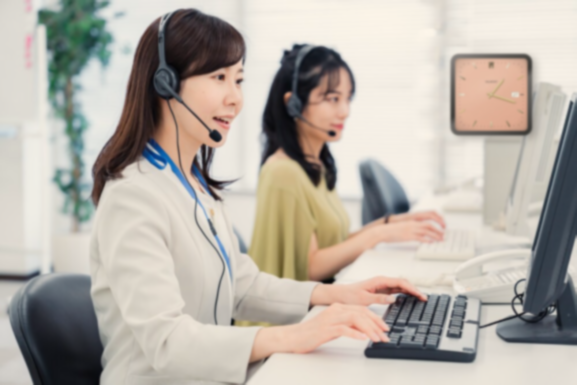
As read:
{"hour": 1, "minute": 18}
